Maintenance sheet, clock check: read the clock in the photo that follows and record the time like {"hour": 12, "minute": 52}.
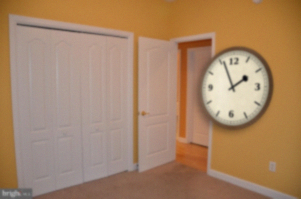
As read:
{"hour": 1, "minute": 56}
